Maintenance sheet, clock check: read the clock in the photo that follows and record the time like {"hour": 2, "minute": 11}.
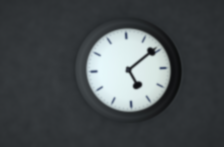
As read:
{"hour": 5, "minute": 9}
